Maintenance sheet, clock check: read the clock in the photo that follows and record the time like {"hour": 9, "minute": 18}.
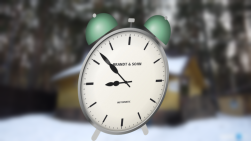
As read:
{"hour": 8, "minute": 52}
